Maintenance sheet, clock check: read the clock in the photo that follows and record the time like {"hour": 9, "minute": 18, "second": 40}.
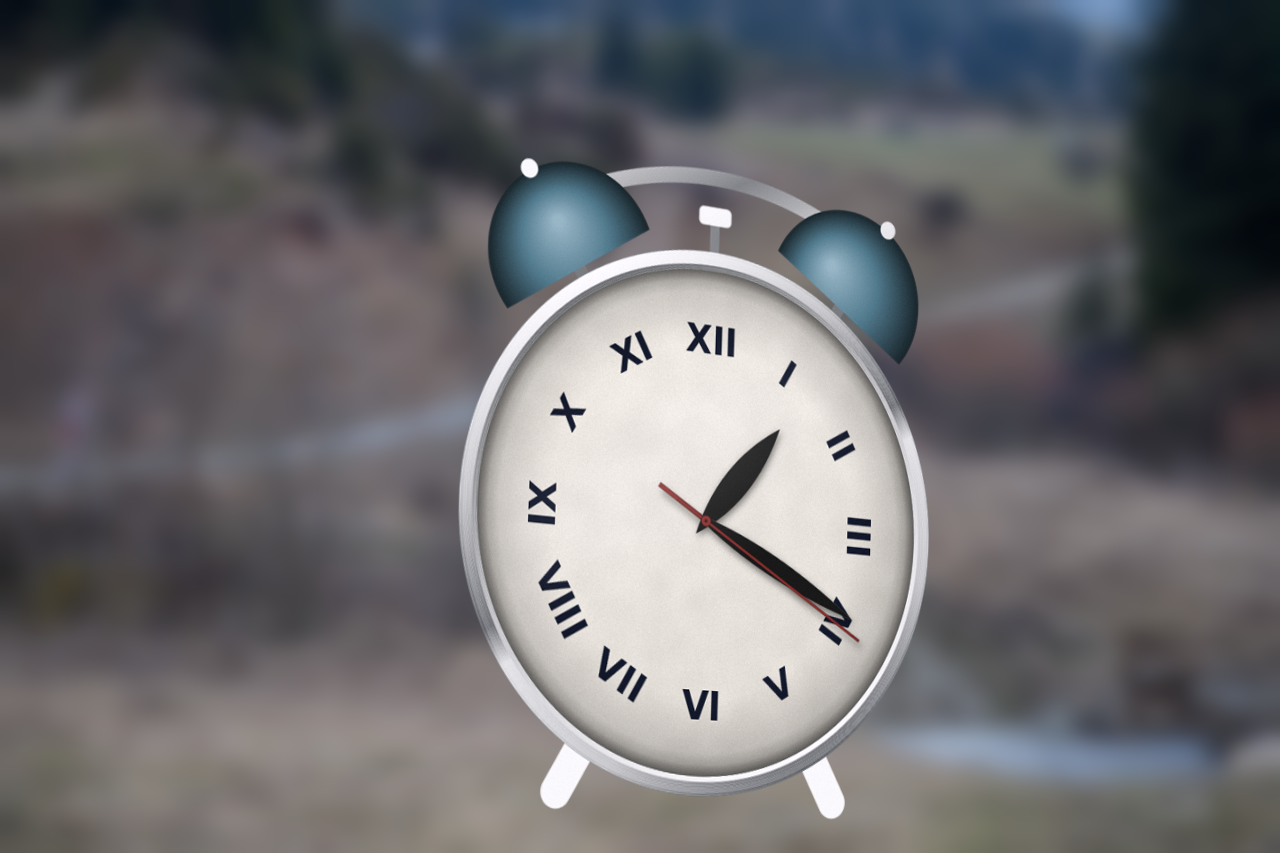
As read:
{"hour": 1, "minute": 19, "second": 20}
